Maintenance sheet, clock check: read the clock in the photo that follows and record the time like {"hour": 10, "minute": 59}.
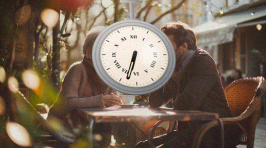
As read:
{"hour": 6, "minute": 33}
